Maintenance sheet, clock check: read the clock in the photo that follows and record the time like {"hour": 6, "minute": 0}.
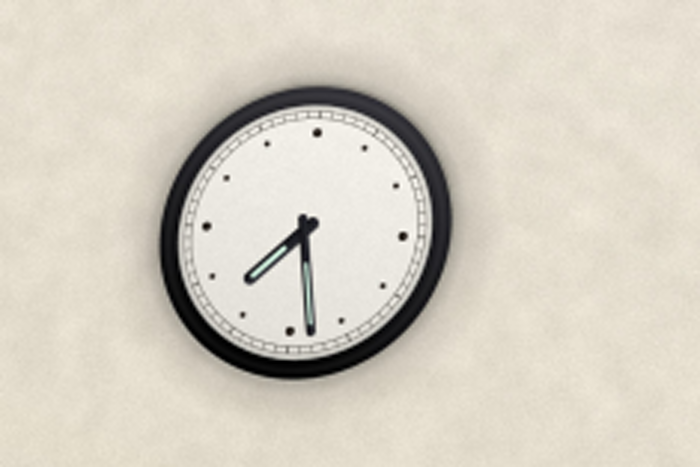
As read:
{"hour": 7, "minute": 28}
